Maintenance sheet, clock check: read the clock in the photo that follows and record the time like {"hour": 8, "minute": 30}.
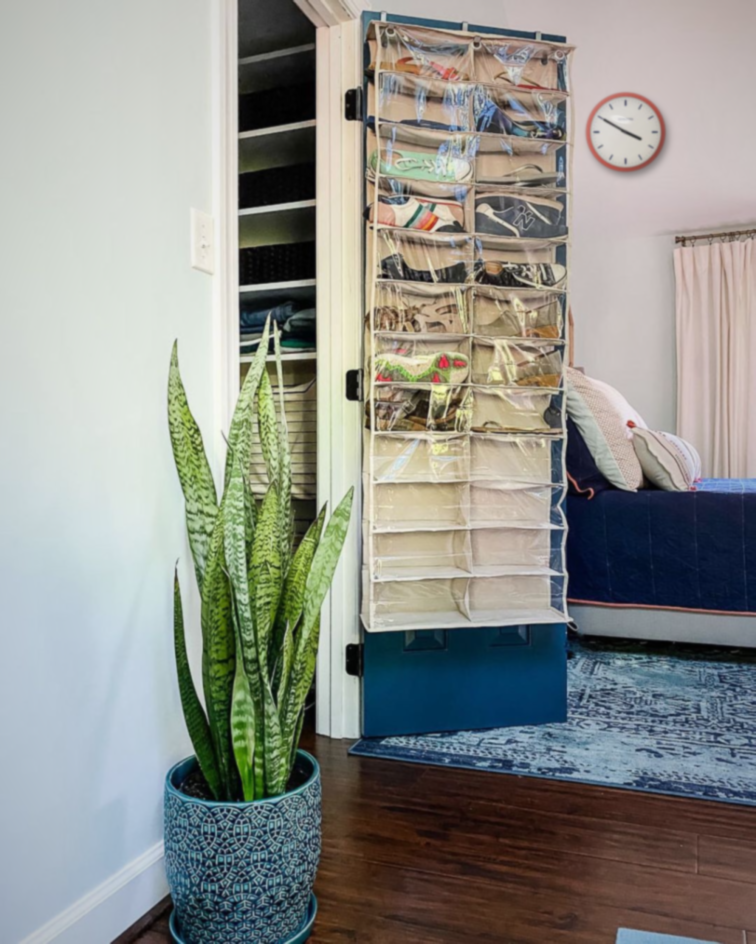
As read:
{"hour": 3, "minute": 50}
